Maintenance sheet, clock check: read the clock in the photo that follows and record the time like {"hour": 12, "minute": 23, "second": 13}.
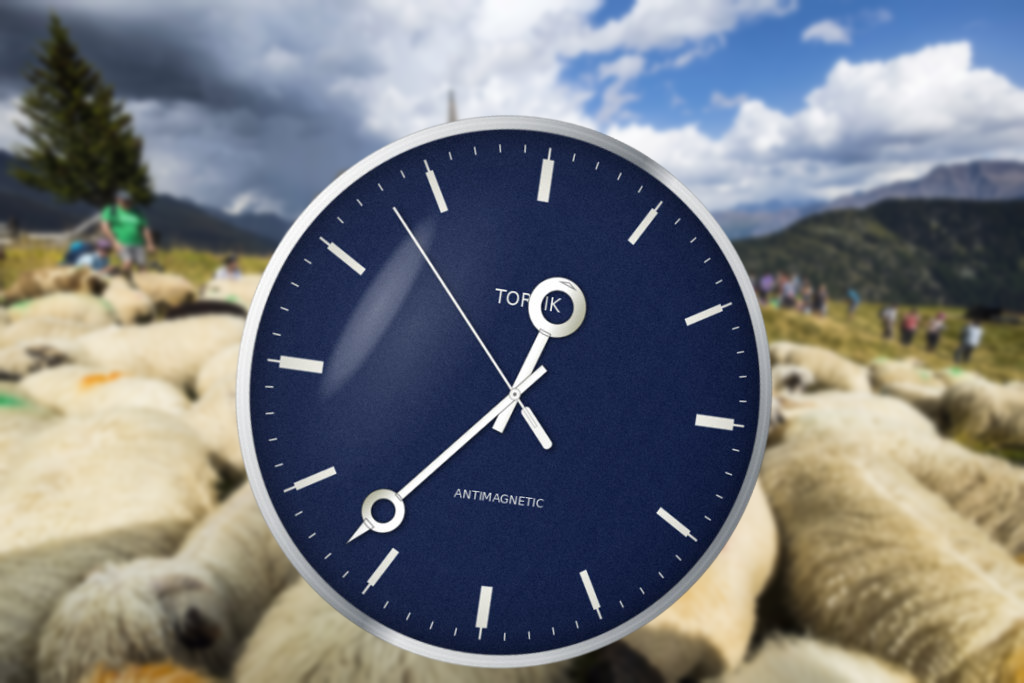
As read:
{"hour": 12, "minute": 36, "second": 53}
